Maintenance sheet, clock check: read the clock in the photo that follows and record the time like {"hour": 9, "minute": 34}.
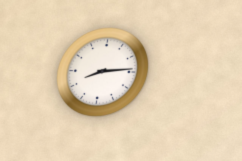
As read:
{"hour": 8, "minute": 14}
